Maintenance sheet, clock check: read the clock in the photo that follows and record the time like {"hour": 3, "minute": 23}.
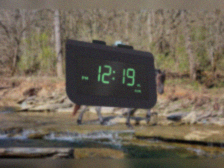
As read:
{"hour": 12, "minute": 19}
